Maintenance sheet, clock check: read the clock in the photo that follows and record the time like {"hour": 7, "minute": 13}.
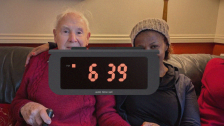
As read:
{"hour": 6, "minute": 39}
